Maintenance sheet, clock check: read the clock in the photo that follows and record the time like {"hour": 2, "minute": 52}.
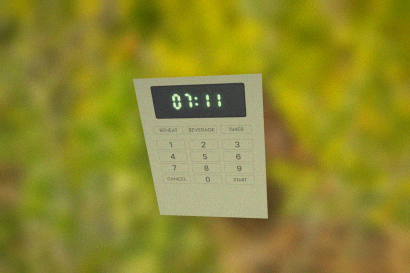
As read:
{"hour": 7, "minute": 11}
